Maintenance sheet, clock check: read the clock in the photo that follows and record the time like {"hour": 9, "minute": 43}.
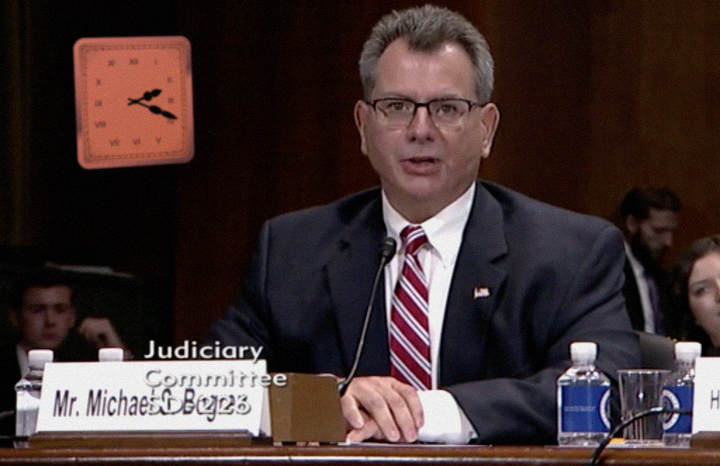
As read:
{"hour": 2, "minute": 19}
